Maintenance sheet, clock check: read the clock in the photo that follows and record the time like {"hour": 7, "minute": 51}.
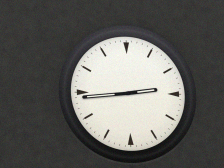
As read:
{"hour": 2, "minute": 44}
